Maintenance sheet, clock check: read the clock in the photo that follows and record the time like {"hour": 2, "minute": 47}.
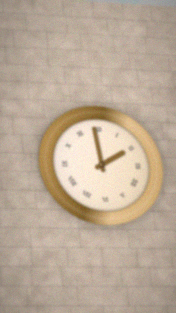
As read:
{"hour": 1, "minute": 59}
